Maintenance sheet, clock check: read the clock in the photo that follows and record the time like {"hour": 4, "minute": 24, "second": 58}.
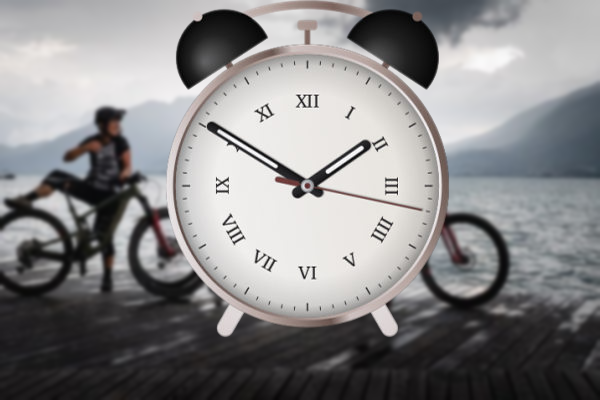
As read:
{"hour": 1, "minute": 50, "second": 17}
